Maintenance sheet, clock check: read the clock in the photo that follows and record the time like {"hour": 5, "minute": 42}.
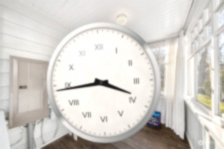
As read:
{"hour": 3, "minute": 44}
